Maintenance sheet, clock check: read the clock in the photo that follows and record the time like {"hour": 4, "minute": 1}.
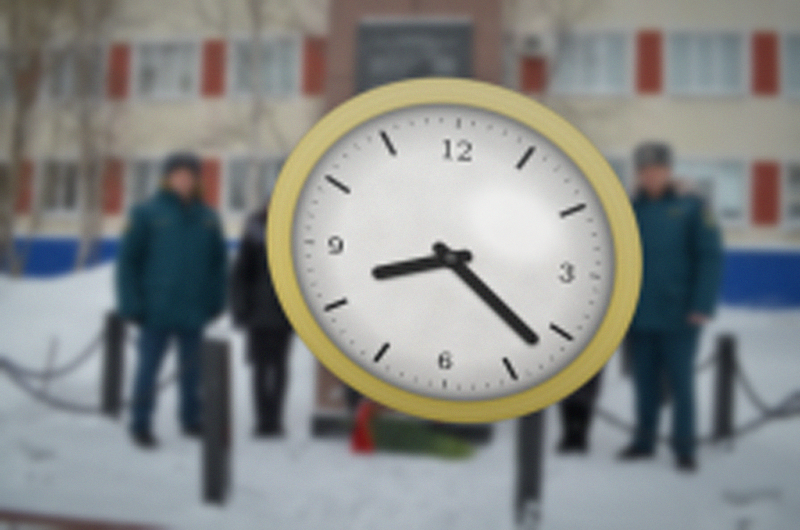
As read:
{"hour": 8, "minute": 22}
